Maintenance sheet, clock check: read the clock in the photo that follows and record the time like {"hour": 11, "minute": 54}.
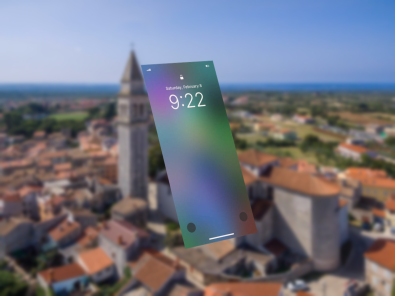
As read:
{"hour": 9, "minute": 22}
